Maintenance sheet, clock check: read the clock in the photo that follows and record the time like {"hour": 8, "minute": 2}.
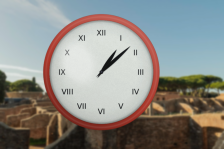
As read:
{"hour": 1, "minute": 8}
